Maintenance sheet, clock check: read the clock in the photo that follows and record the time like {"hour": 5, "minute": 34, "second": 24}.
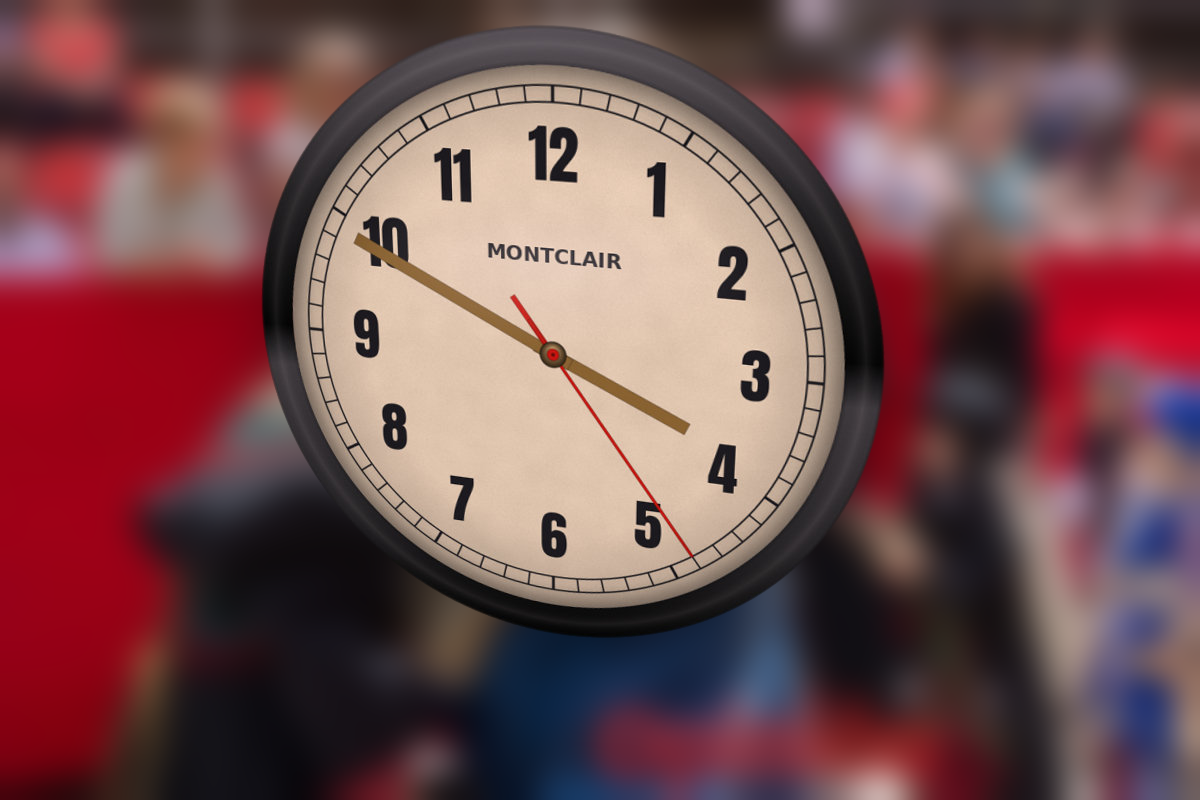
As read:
{"hour": 3, "minute": 49, "second": 24}
